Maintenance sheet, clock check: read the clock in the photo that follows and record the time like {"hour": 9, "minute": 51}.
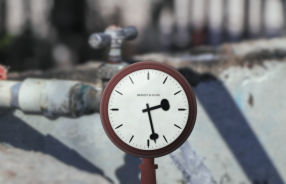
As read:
{"hour": 2, "minute": 28}
